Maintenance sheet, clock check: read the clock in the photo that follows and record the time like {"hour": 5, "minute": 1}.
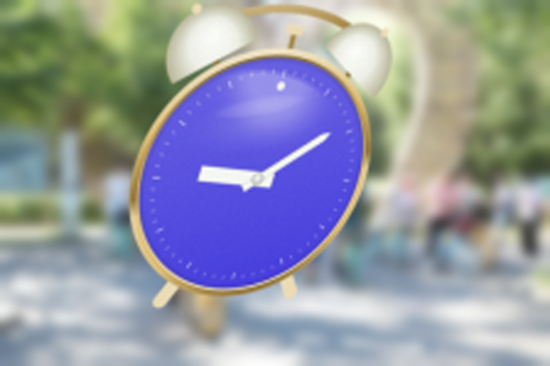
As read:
{"hour": 9, "minute": 9}
